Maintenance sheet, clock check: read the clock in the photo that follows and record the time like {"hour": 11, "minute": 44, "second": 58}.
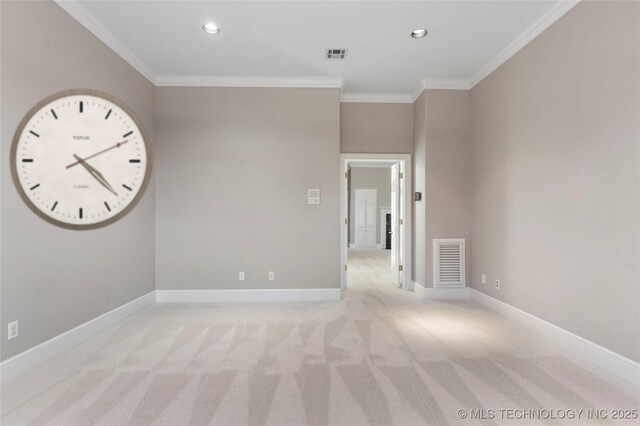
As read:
{"hour": 4, "minute": 22, "second": 11}
